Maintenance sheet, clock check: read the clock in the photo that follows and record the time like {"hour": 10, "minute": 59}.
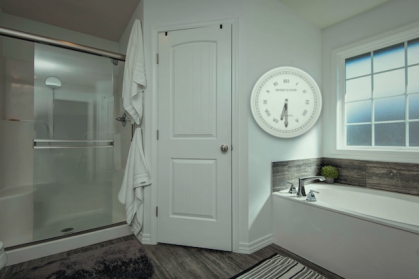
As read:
{"hour": 6, "minute": 30}
